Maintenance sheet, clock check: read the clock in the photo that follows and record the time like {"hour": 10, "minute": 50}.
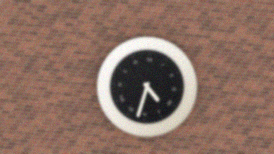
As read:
{"hour": 4, "minute": 32}
